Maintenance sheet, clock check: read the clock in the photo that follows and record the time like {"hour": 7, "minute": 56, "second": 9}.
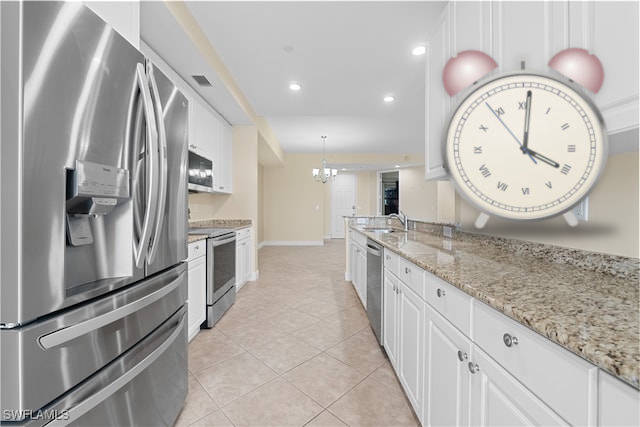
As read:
{"hour": 4, "minute": 0, "second": 54}
